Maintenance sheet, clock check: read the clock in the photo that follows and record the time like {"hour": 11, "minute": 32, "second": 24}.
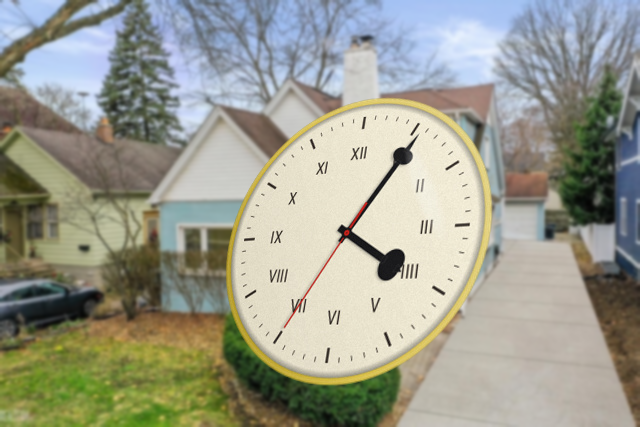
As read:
{"hour": 4, "minute": 5, "second": 35}
